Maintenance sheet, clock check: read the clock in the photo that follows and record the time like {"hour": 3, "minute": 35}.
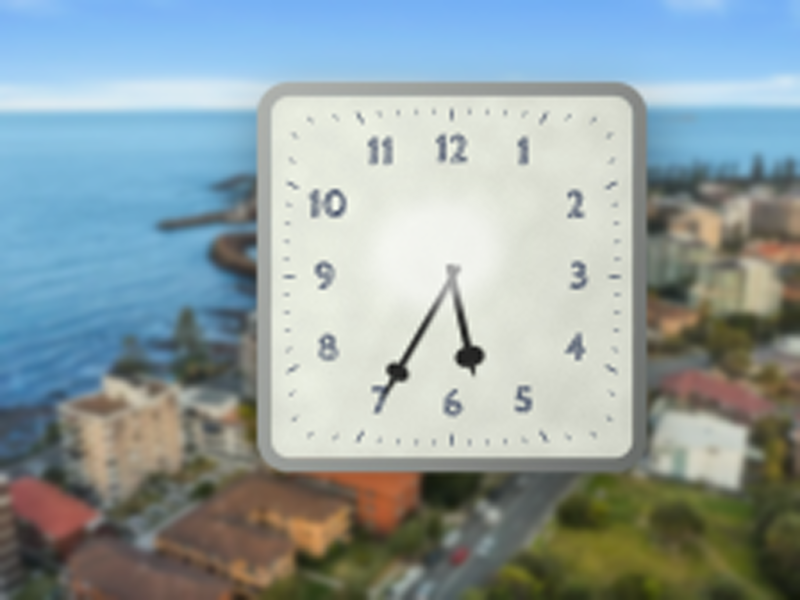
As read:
{"hour": 5, "minute": 35}
